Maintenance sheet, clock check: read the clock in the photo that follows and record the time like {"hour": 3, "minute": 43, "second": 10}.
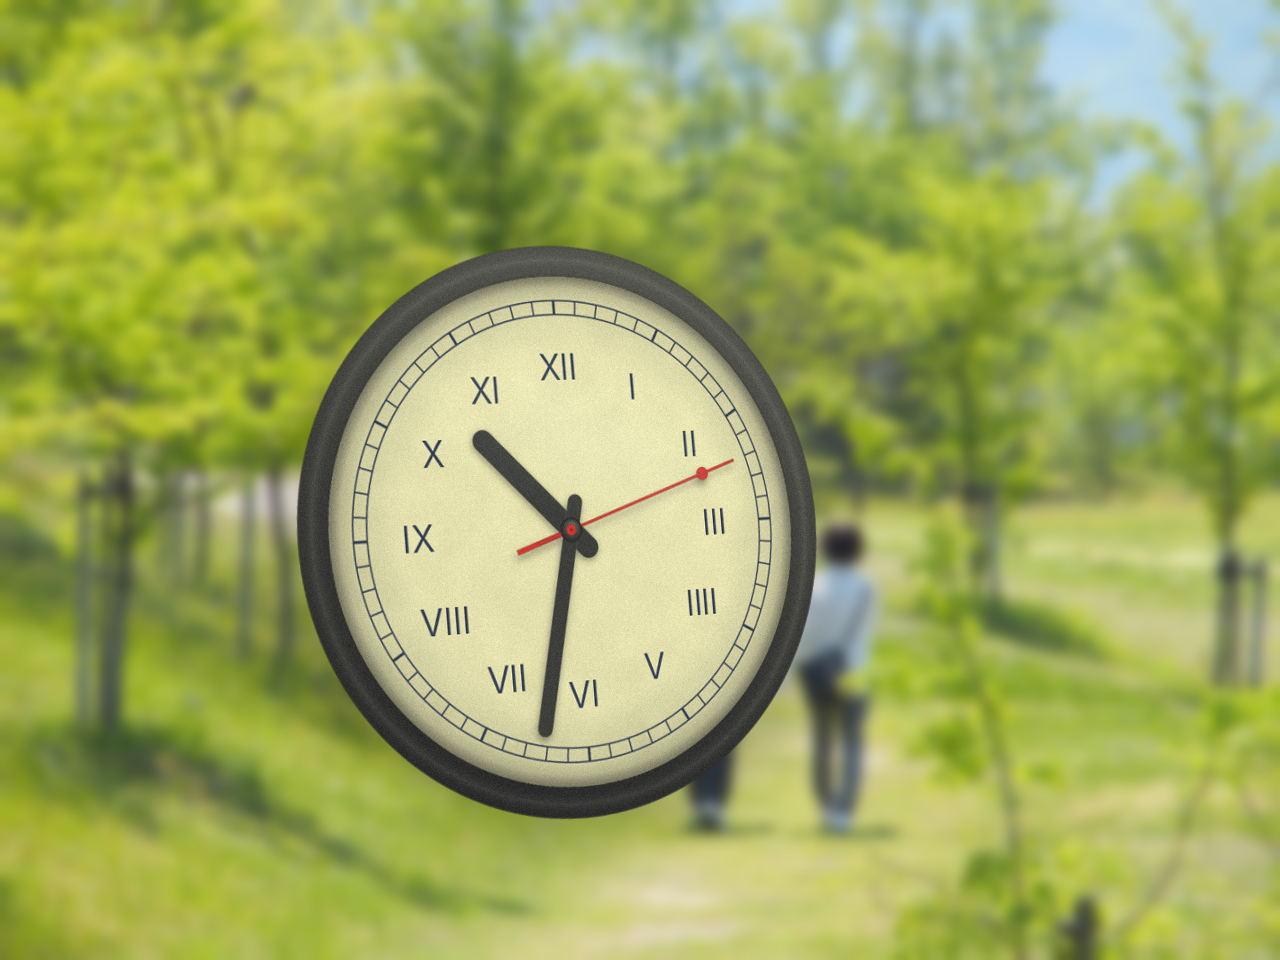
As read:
{"hour": 10, "minute": 32, "second": 12}
